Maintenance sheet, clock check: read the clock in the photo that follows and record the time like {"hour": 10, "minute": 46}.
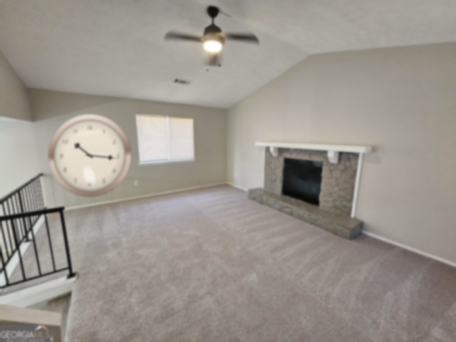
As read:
{"hour": 10, "minute": 16}
